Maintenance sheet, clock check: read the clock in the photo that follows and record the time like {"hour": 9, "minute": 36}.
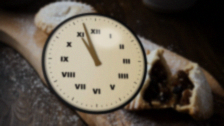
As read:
{"hour": 10, "minute": 57}
